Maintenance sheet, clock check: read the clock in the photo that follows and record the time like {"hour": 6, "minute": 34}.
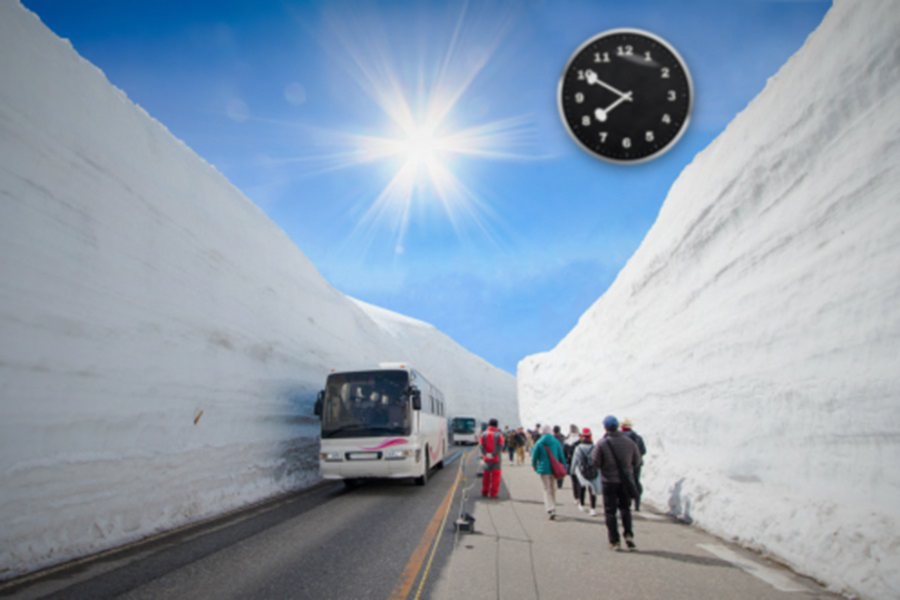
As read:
{"hour": 7, "minute": 50}
